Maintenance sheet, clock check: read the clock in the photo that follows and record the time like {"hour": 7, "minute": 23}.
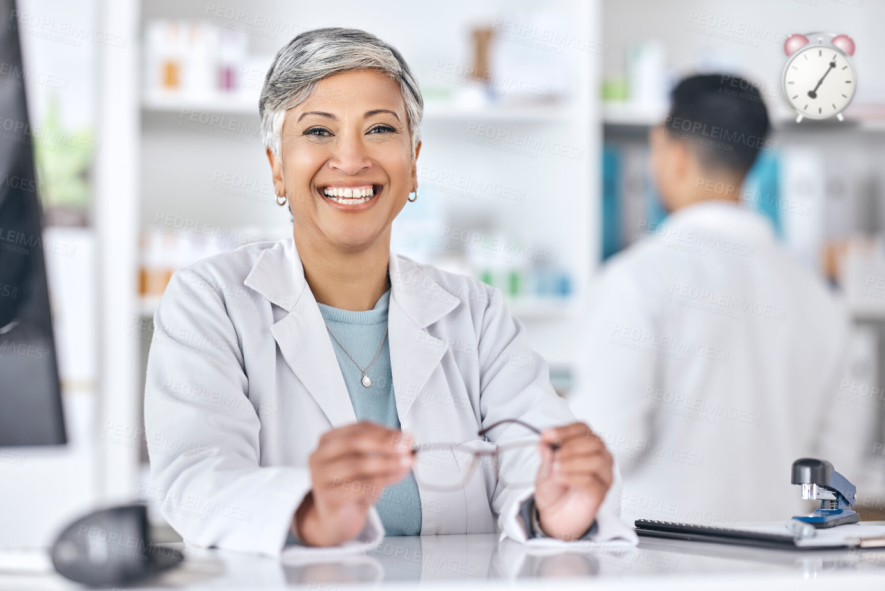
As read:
{"hour": 7, "minute": 6}
